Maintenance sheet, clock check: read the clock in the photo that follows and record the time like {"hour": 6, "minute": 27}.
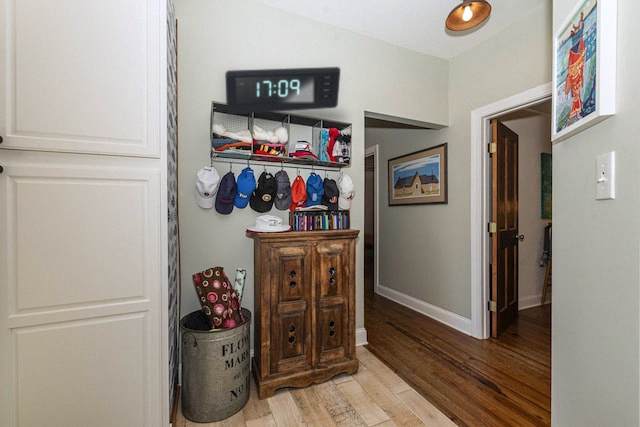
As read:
{"hour": 17, "minute": 9}
